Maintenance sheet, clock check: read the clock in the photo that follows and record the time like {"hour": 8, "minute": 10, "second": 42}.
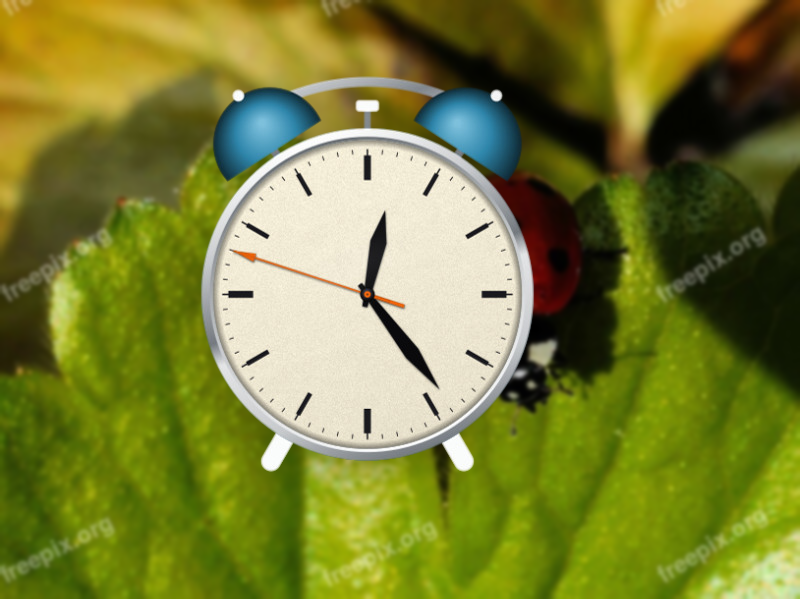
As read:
{"hour": 12, "minute": 23, "second": 48}
